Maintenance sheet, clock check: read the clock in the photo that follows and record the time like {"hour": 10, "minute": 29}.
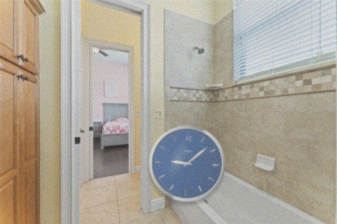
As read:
{"hour": 9, "minute": 8}
